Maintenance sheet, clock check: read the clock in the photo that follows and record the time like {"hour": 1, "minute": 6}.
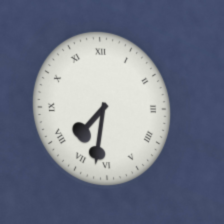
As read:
{"hour": 7, "minute": 32}
